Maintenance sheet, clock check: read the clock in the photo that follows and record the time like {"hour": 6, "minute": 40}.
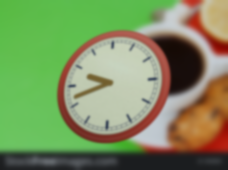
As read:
{"hour": 9, "minute": 42}
